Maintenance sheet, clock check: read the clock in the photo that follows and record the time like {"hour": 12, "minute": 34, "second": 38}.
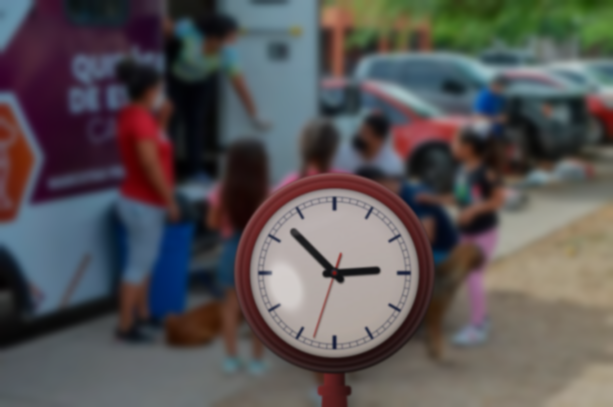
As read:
{"hour": 2, "minute": 52, "second": 33}
